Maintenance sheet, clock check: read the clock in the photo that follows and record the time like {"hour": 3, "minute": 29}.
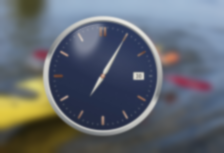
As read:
{"hour": 7, "minute": 5}
